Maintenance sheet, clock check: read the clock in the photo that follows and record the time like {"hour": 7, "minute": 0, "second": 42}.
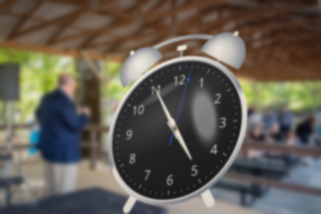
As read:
{"hour": 4, "minute": 55, "second": 2}
